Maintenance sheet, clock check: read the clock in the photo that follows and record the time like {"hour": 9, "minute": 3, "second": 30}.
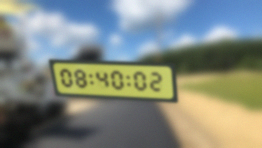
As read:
{"hour": 8, "minute": 40, "second": 2}
